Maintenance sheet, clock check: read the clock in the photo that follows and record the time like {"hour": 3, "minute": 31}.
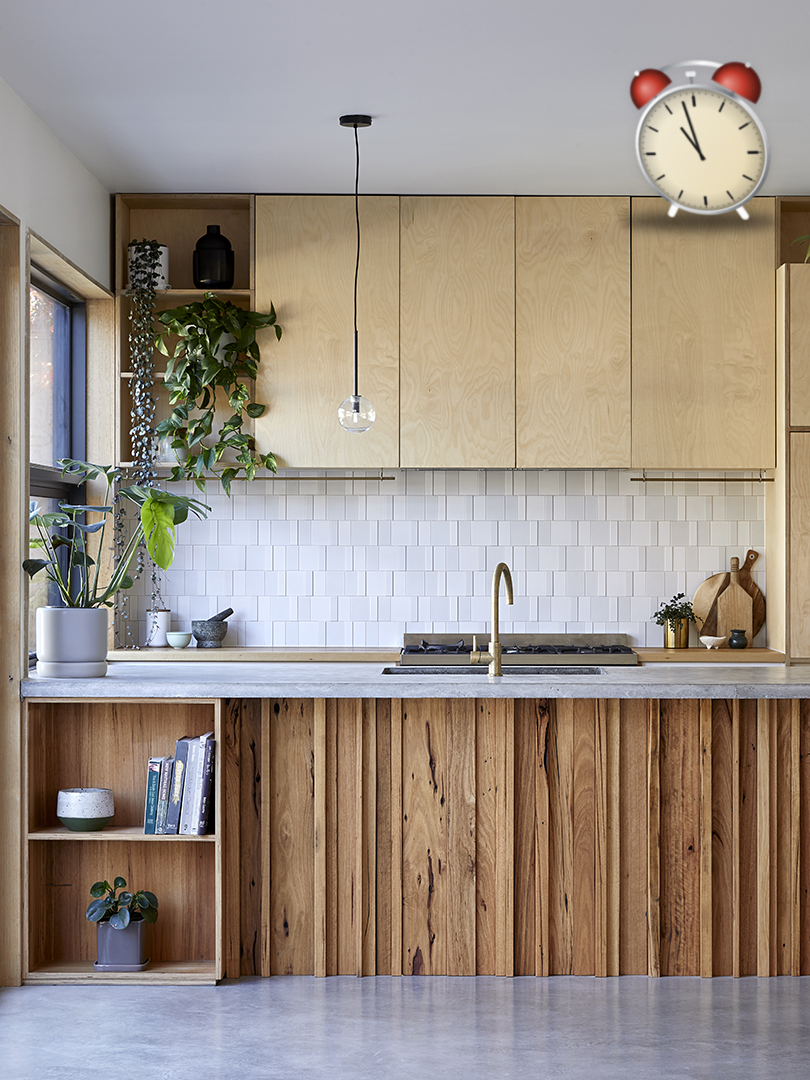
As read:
{"hour": 10, "minute": 58}
